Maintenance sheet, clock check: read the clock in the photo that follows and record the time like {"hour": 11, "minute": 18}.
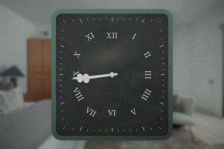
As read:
{"hour": 8, "minute": 44}
